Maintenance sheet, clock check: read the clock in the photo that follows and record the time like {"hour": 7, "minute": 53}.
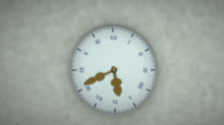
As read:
{"hour": 5, "minute": 41}
